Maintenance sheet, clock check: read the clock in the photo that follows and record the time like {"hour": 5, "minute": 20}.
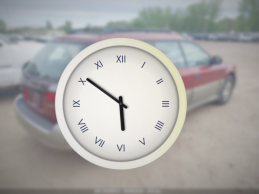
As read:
{"hour": 5, "minute": 51}
